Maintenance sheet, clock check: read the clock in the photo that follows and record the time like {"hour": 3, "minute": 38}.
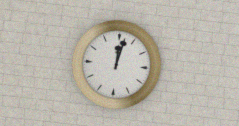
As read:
{"hour": 12, "minute": 2}
